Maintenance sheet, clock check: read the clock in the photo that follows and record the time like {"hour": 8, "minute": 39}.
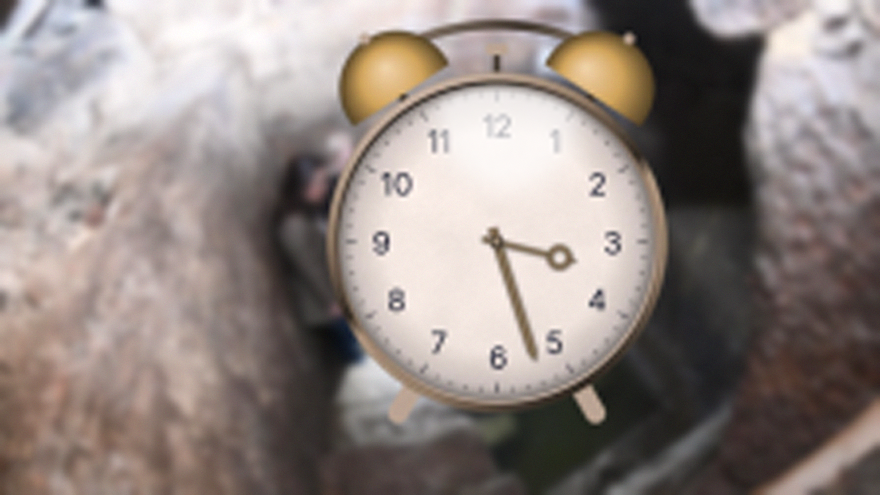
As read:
{"hour": 3, "minute": 27}
